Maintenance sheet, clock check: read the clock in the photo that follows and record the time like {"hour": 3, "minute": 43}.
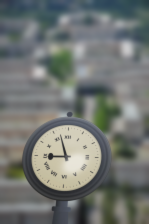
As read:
{"hour": 8, "minute": 57}
